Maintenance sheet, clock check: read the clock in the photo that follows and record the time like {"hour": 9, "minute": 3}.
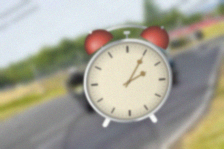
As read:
{"hour": 2, "minute": 5}
